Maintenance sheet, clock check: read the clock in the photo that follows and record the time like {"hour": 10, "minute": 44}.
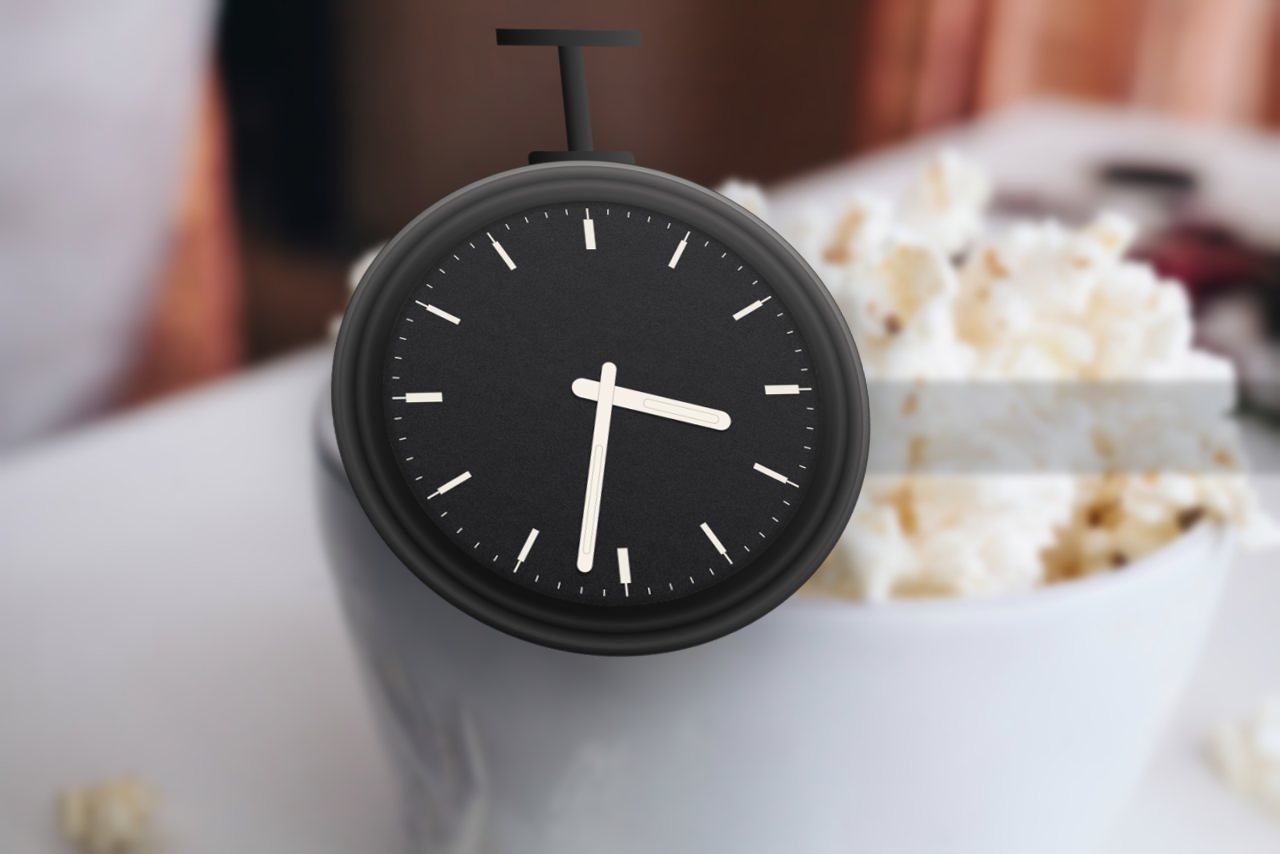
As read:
{"hour": 3, "minute": 32}
